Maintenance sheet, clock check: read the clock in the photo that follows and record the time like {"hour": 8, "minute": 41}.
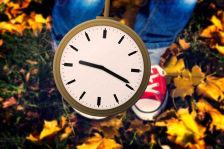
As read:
{"hour": 9, "minute": 19}
